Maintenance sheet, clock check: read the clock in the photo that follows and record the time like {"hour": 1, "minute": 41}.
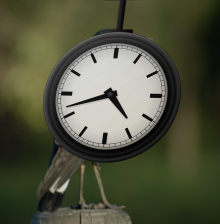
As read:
{"hour": 4, "minute": 42}
